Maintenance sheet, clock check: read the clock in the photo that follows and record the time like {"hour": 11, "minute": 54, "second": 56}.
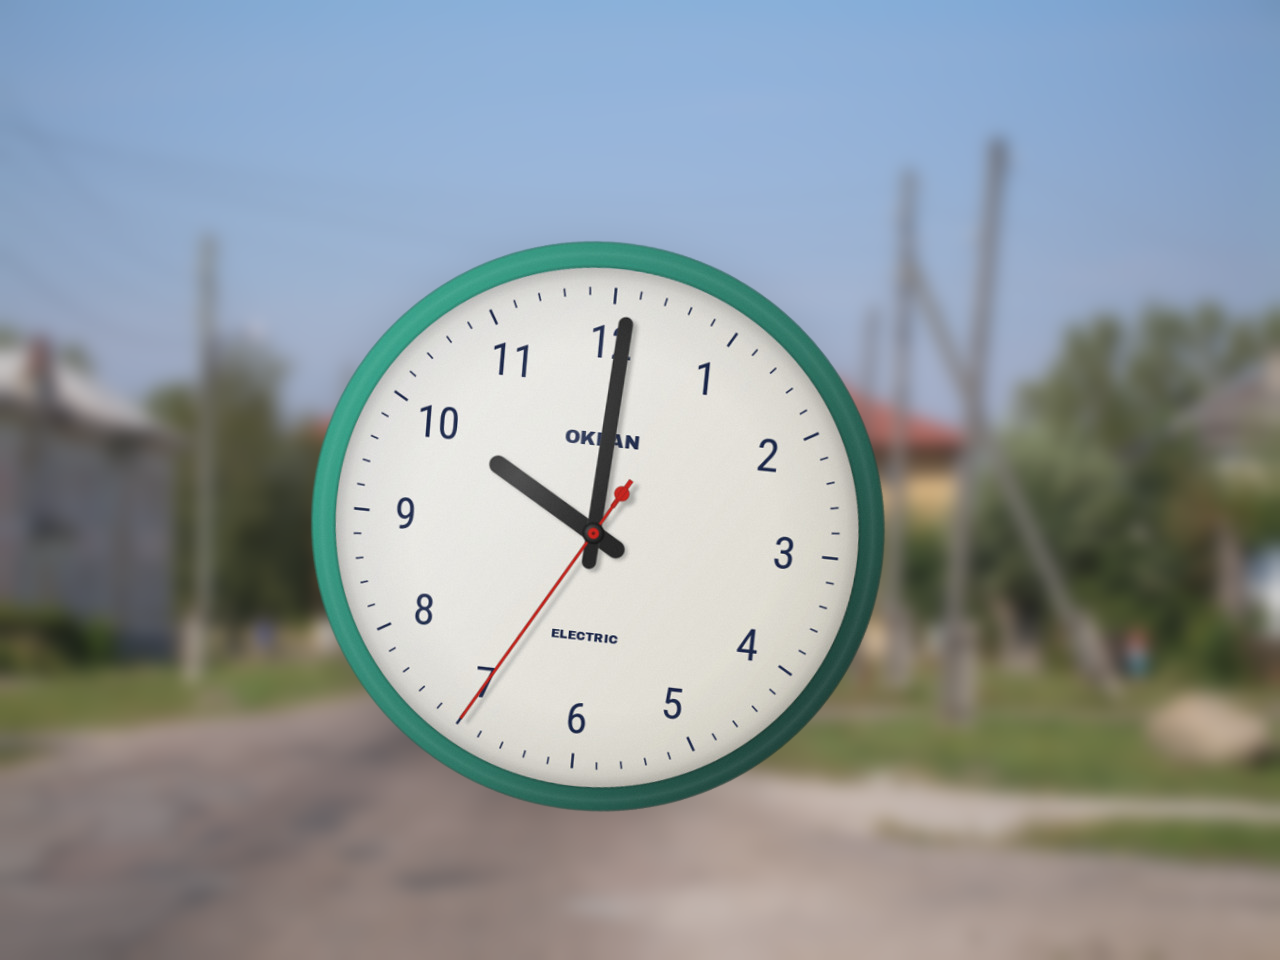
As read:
{"hour": 10, "minute": 0, "second": 35}
